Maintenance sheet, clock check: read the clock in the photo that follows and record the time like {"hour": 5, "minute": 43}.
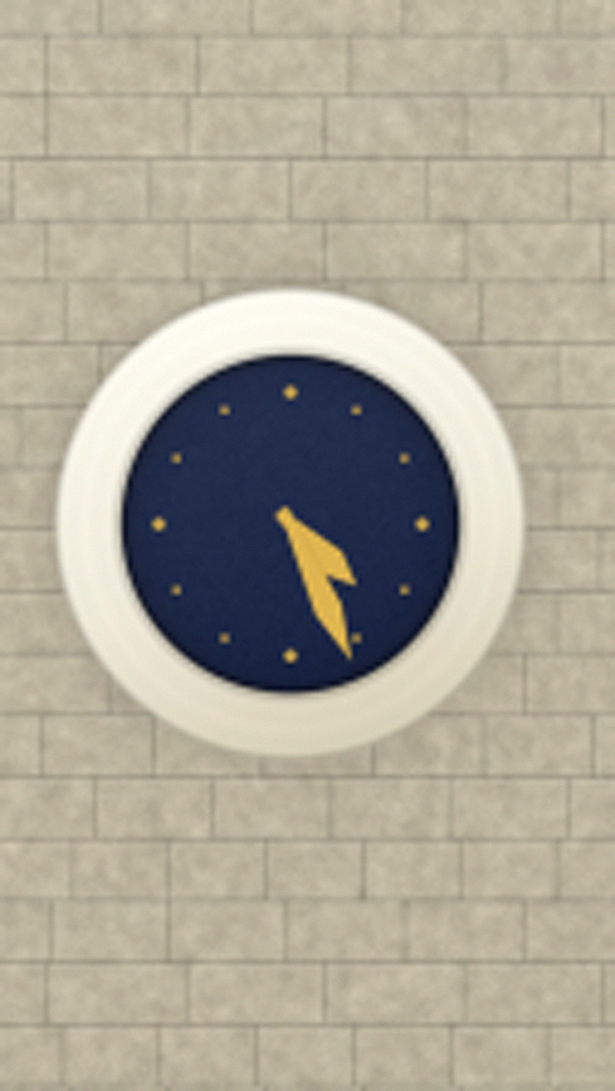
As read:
{"hour": 4, "minute": 26}
